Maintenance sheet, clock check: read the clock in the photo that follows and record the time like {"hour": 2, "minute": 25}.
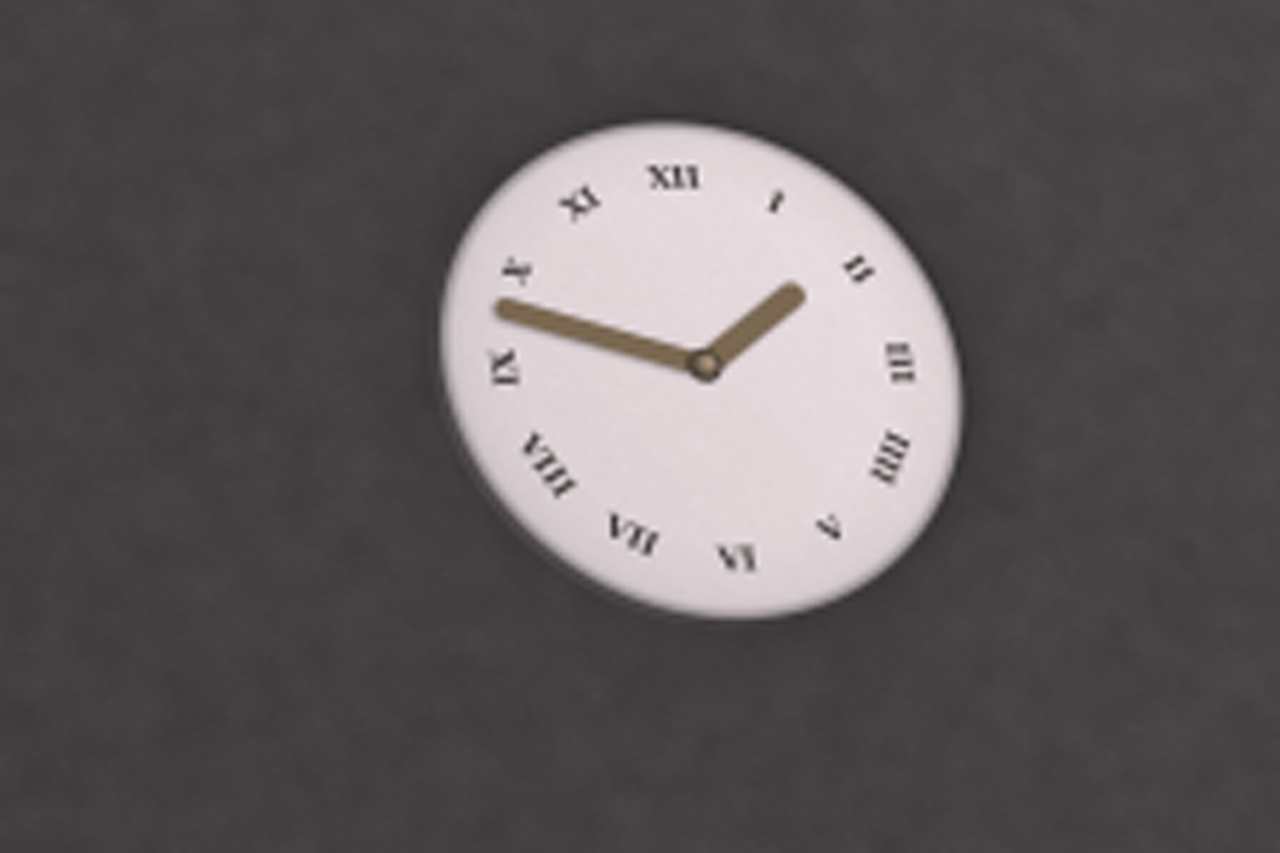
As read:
{"hour": 1, "minute": 48}
